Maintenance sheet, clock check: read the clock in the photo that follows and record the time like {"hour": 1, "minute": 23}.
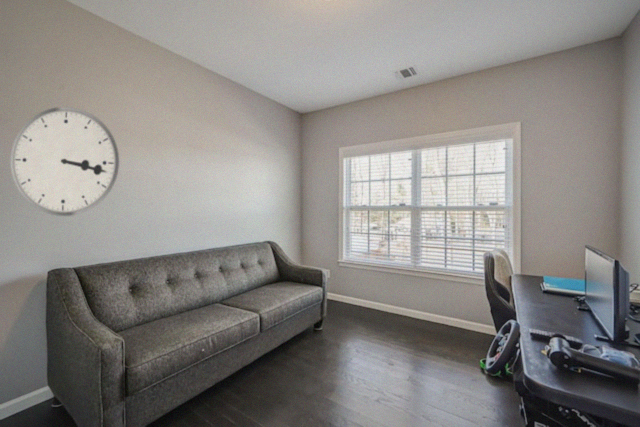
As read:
{"hour": 3, "minute": 17}
